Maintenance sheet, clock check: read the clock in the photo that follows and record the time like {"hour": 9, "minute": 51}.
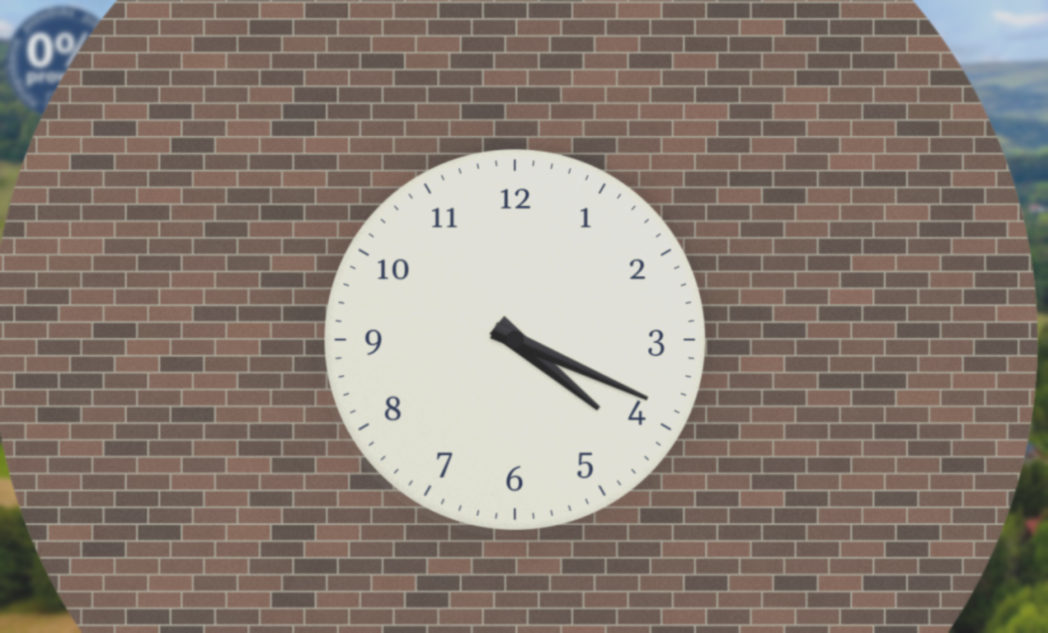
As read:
{"hour": 4, "minute": 19}
